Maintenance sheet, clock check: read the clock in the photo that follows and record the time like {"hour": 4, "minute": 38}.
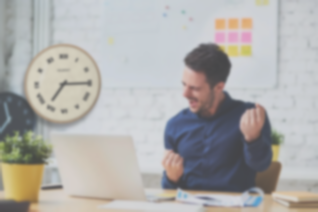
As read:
{"hour": 7, "minute": 15}
